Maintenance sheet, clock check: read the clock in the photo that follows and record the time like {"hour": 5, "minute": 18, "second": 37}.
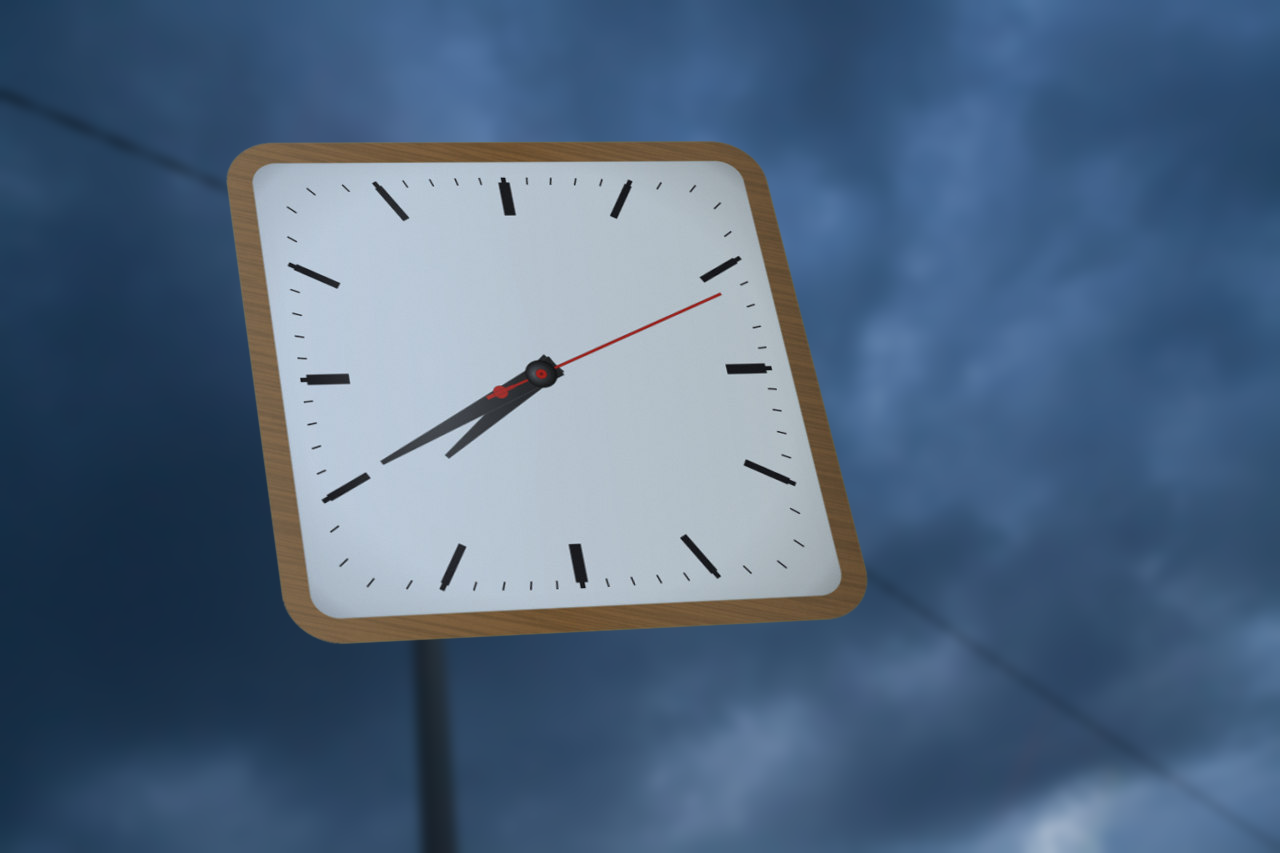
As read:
{"hour": 7, "minute": 40, "second": 11}
